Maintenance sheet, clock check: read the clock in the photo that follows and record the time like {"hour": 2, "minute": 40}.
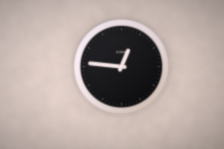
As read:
{"hour": 12, "minute": 46}
